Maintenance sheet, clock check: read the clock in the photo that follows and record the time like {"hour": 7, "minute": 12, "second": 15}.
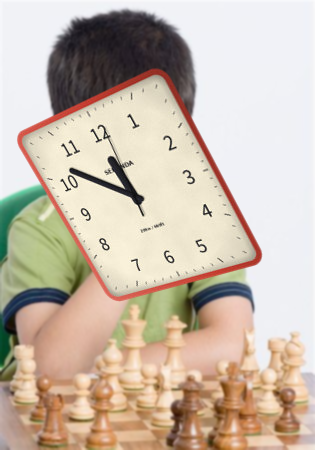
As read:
{"hour": 11, "minute": 52, "second": 1}
